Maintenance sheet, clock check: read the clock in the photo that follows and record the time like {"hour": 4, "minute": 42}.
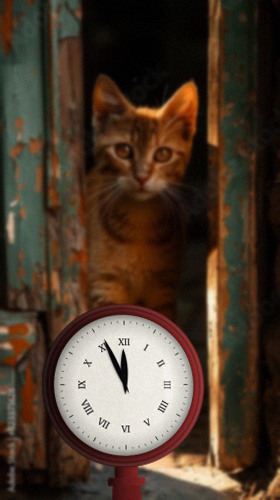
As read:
{"hour": 11, "minute": 56}
